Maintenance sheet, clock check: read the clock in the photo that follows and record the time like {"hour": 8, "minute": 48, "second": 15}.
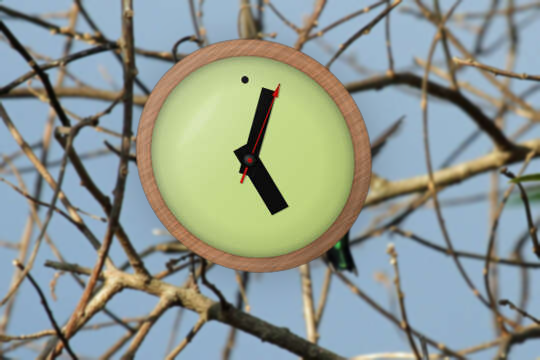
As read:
{"hour": 5, "minute": 3, "second": 4}
